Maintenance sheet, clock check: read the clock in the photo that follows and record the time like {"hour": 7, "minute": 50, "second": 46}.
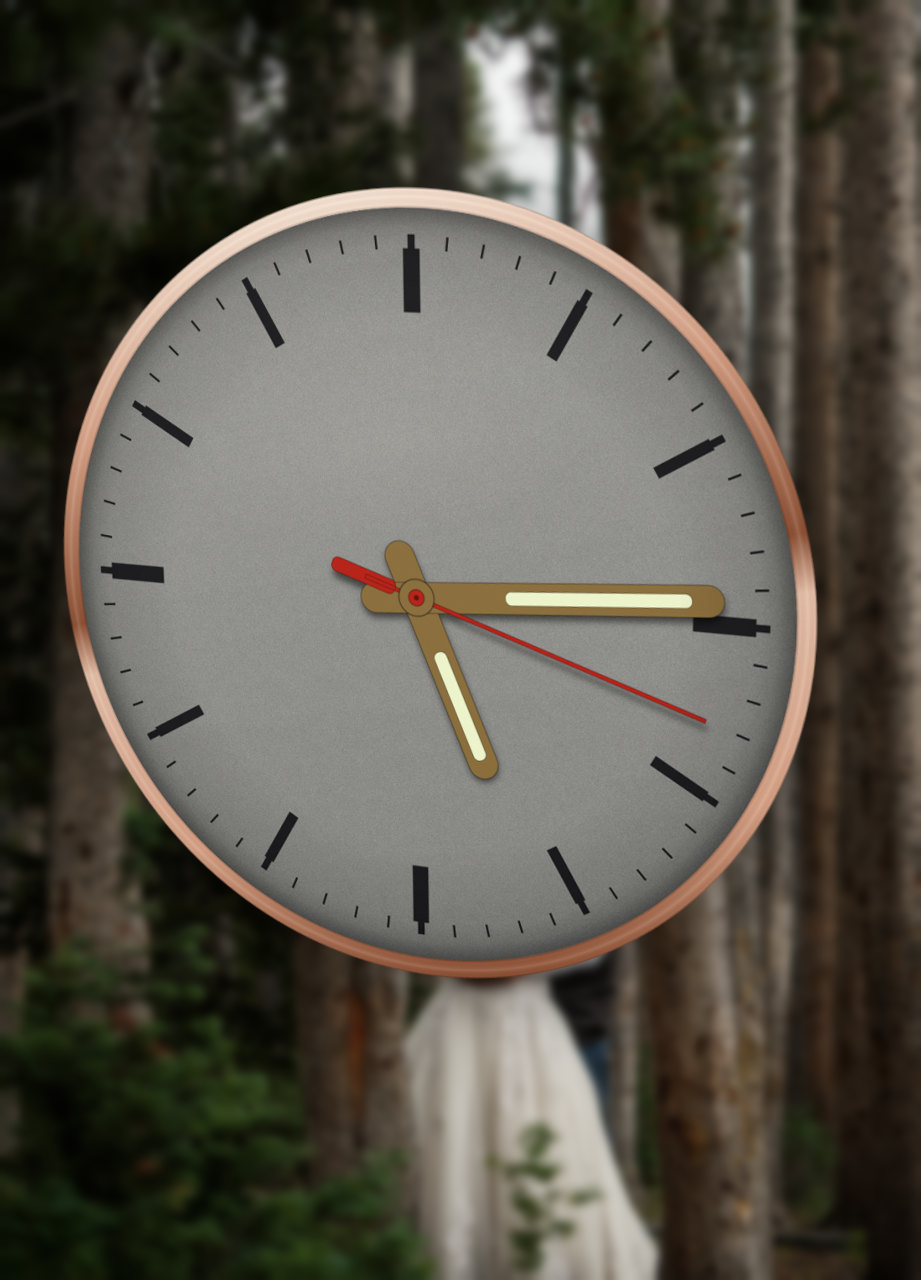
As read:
{"hour": 5, "minute": 14, "second": 18}
